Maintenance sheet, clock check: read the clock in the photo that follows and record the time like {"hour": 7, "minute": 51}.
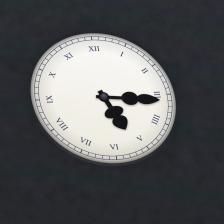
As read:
{"hour": 5, "minute": 16}
